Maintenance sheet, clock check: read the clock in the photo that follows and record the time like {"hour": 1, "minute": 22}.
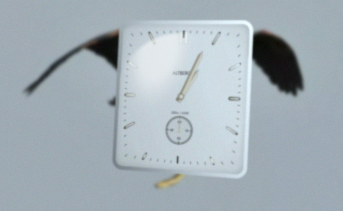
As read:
{"hour": 1, "minute": 4}
